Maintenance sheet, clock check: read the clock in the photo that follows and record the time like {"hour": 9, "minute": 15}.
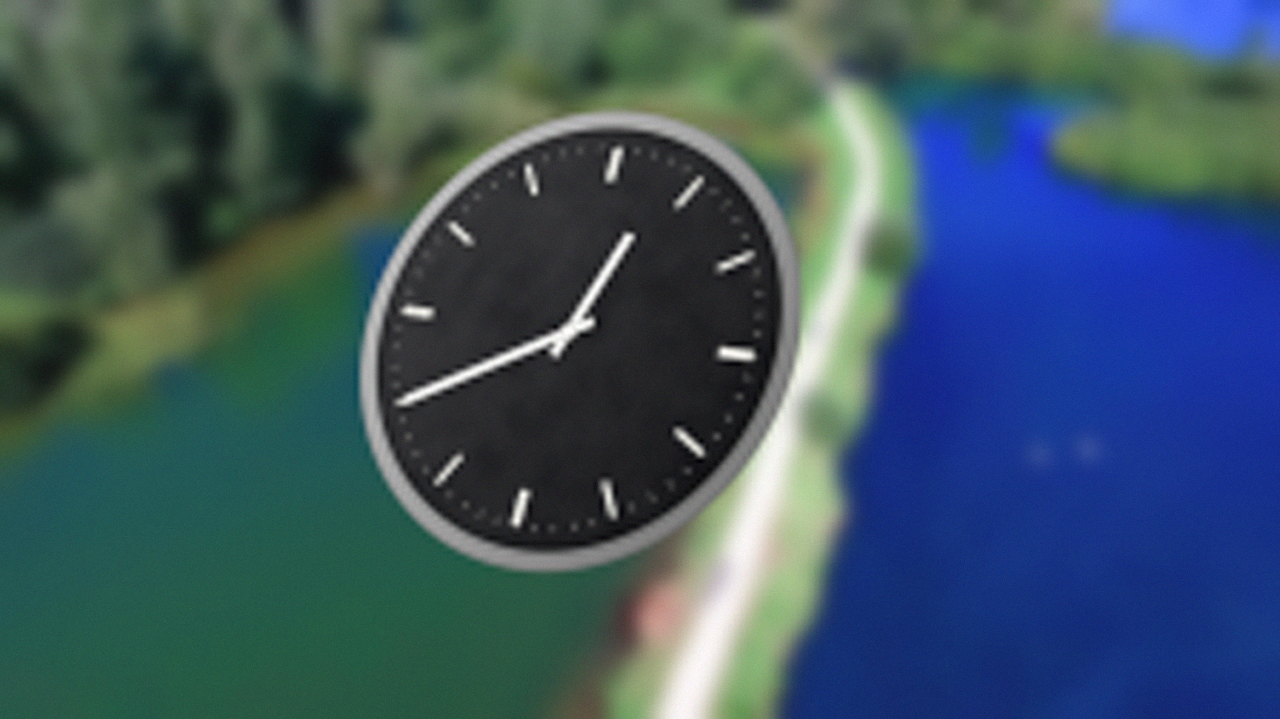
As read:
{"hour": 12, "minute": 40}
